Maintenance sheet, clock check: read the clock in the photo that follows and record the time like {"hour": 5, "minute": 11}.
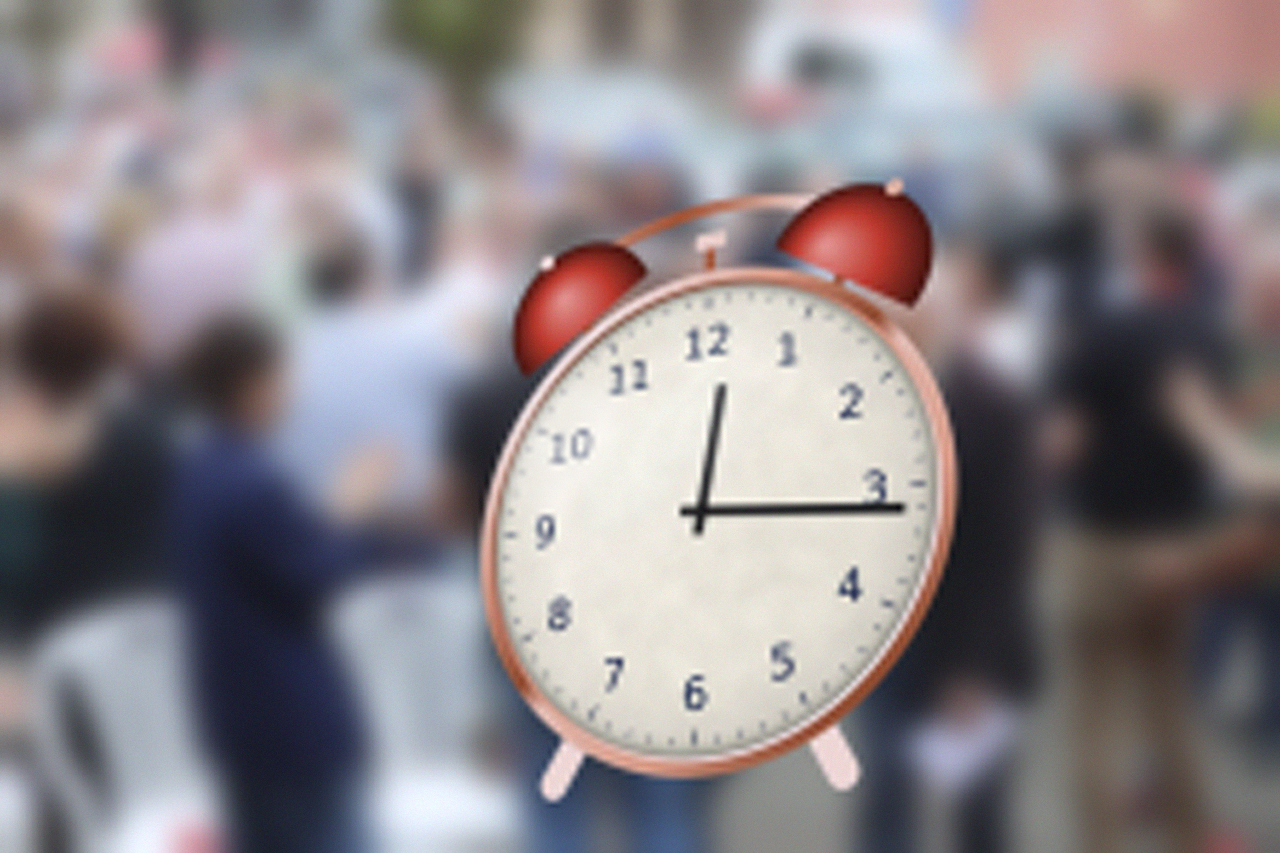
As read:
{"hour": 12, "minute": 16}
